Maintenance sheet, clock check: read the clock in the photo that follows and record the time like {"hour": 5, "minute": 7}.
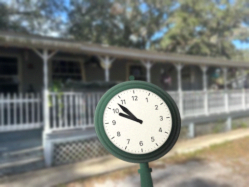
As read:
{"hour": 9, "minute": 53}
